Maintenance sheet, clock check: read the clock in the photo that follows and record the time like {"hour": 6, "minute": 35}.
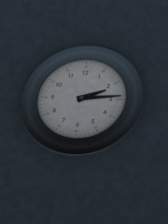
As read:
{"hour": 2, "minute": 14}
